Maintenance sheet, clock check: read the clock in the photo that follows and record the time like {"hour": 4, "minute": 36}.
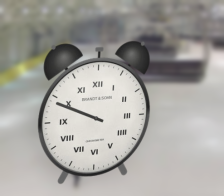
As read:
{"hour": 9, "minute": 49}
